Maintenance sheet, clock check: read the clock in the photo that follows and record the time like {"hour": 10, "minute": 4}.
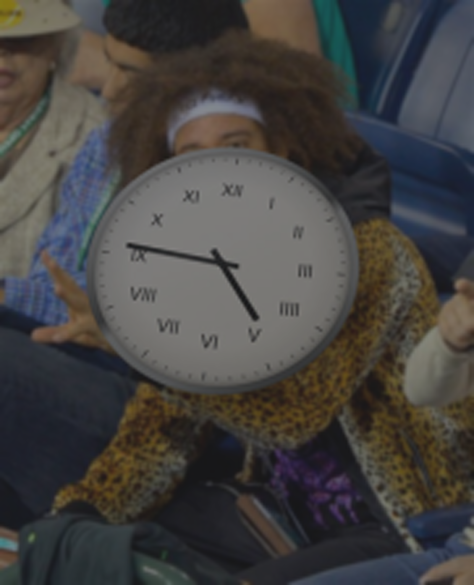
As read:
{"hour": 4, "minute": 46}
